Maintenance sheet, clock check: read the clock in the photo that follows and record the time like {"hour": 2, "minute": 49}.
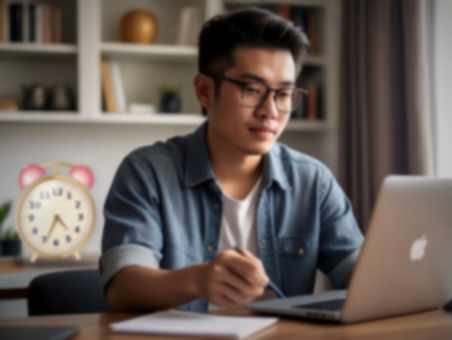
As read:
{"hour": 4, "minute": 34}
